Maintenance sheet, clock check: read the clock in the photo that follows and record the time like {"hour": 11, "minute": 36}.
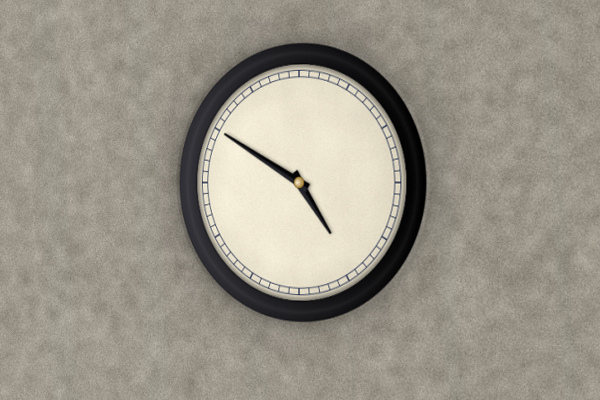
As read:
{"hour": 4, "minute": 50}
